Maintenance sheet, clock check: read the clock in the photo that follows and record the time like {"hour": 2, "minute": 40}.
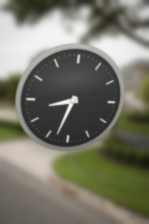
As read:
{"hour": 8, "minute": 33}
